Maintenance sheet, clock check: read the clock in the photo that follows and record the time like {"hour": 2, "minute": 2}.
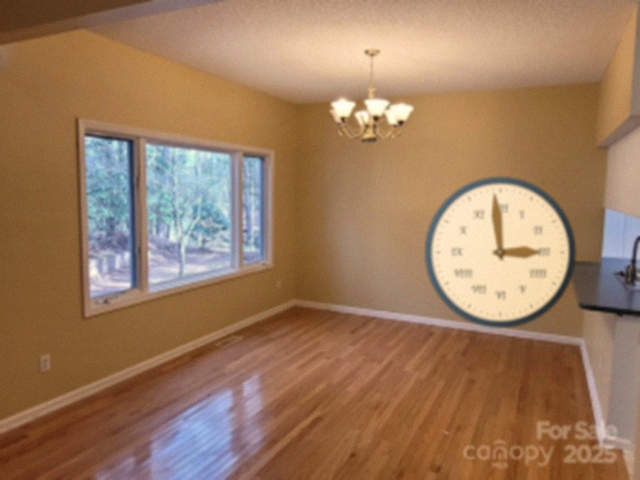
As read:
{"hour": 2, "minute": 59}
